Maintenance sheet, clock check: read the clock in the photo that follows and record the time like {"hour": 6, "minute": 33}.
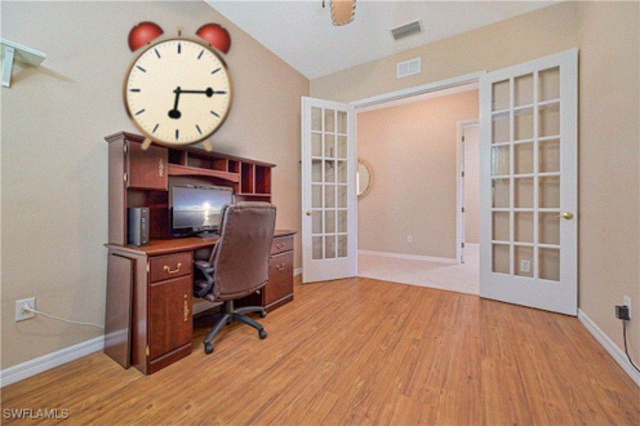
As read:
{"hour": 6, "minute": 15}
